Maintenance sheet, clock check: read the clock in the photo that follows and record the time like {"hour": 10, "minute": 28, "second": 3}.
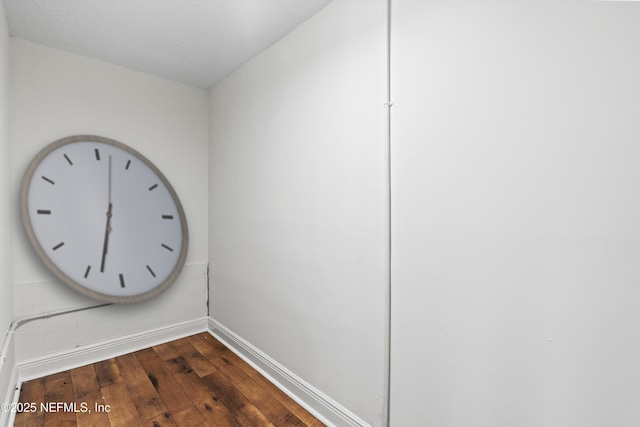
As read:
{"hour": 6, "minute": 33, "second": 2}
